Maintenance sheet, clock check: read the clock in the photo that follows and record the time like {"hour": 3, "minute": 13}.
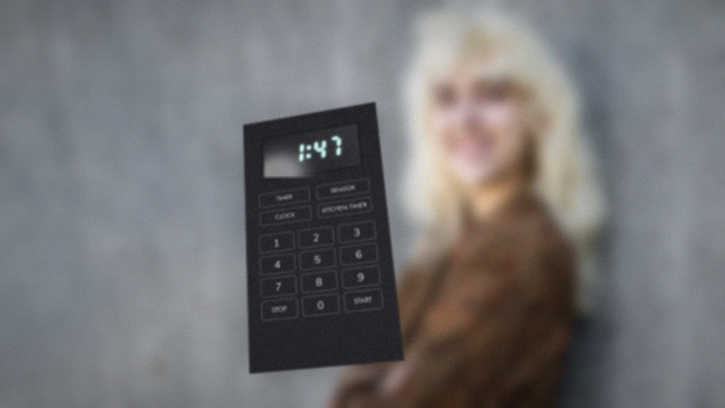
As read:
{"hour": 1, "minute": 47}
